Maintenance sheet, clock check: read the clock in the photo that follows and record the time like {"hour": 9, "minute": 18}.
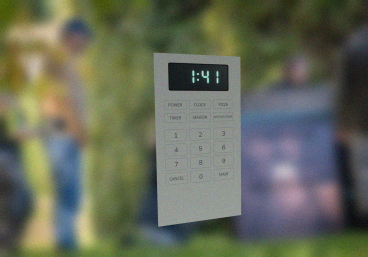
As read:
{"hour": 1, "minute": 41}
